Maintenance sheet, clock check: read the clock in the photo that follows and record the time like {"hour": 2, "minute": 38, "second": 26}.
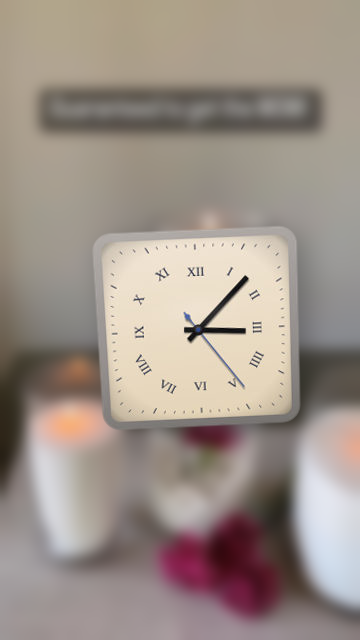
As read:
{"hour": 3, "minute": 7, "second": 24}
